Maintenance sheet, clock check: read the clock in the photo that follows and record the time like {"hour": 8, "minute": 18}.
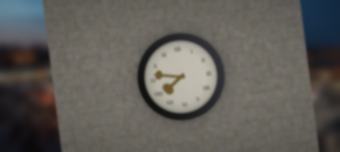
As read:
{"hour": 7, "minute": 47}
